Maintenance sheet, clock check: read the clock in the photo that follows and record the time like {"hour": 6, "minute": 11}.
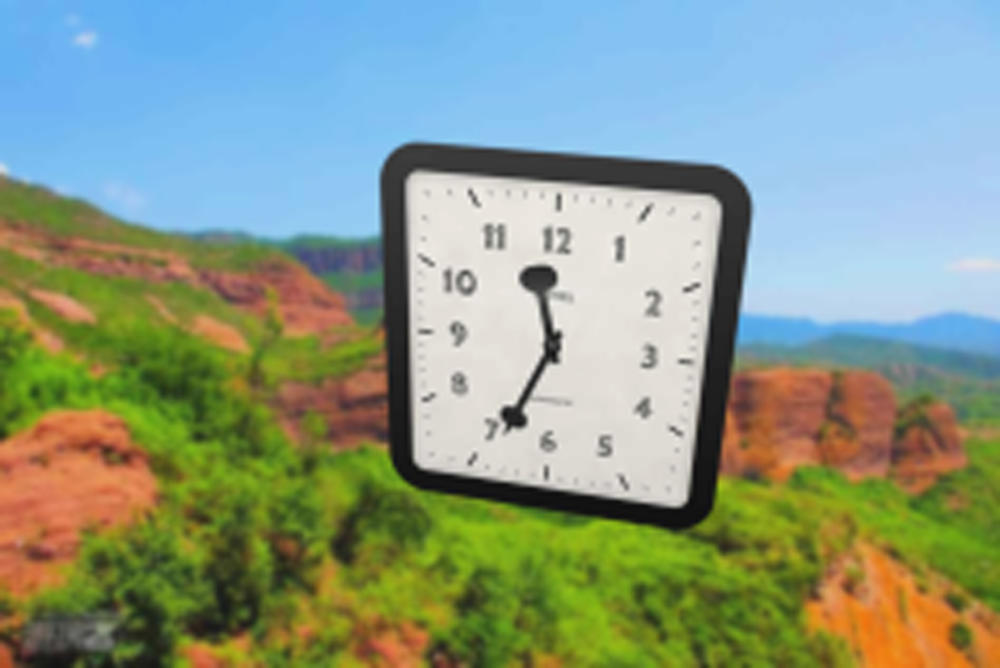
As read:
{"hour": 11, "minute": 34}
